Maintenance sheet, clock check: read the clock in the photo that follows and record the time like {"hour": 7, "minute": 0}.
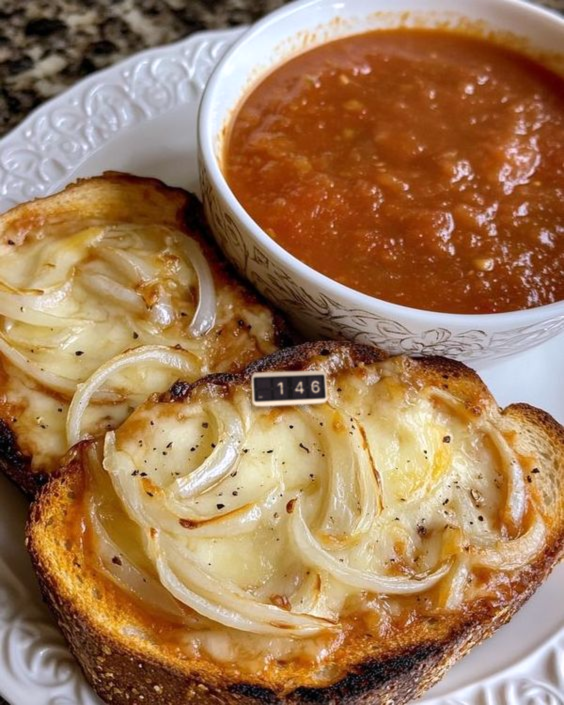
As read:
{"hour": 1, "minute": 46}
